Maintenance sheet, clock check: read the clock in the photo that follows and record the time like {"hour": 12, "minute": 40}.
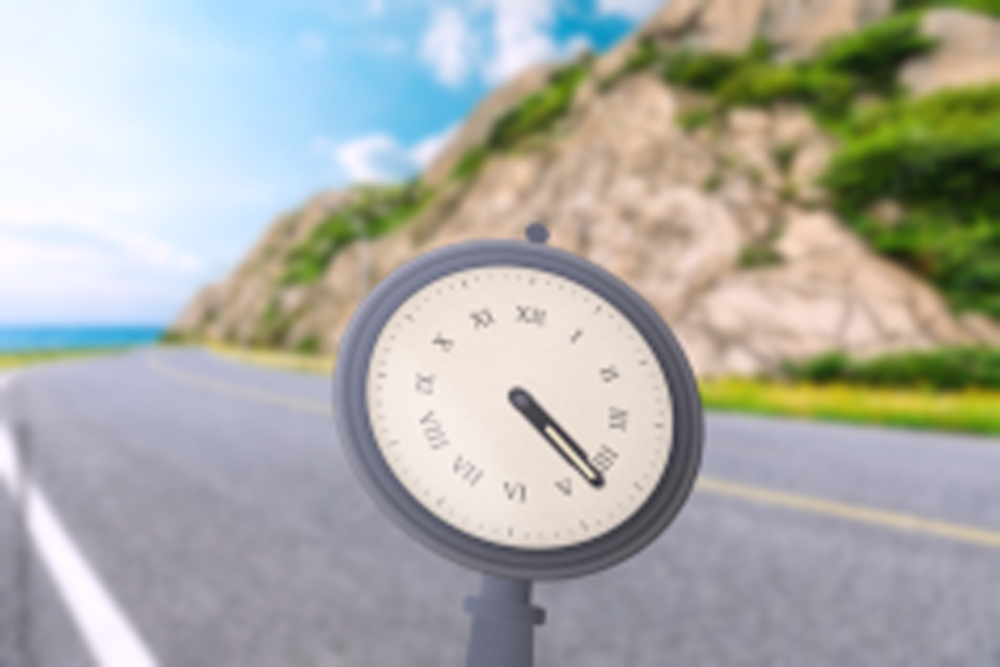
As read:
{"hour": 4, "minute": 22}
